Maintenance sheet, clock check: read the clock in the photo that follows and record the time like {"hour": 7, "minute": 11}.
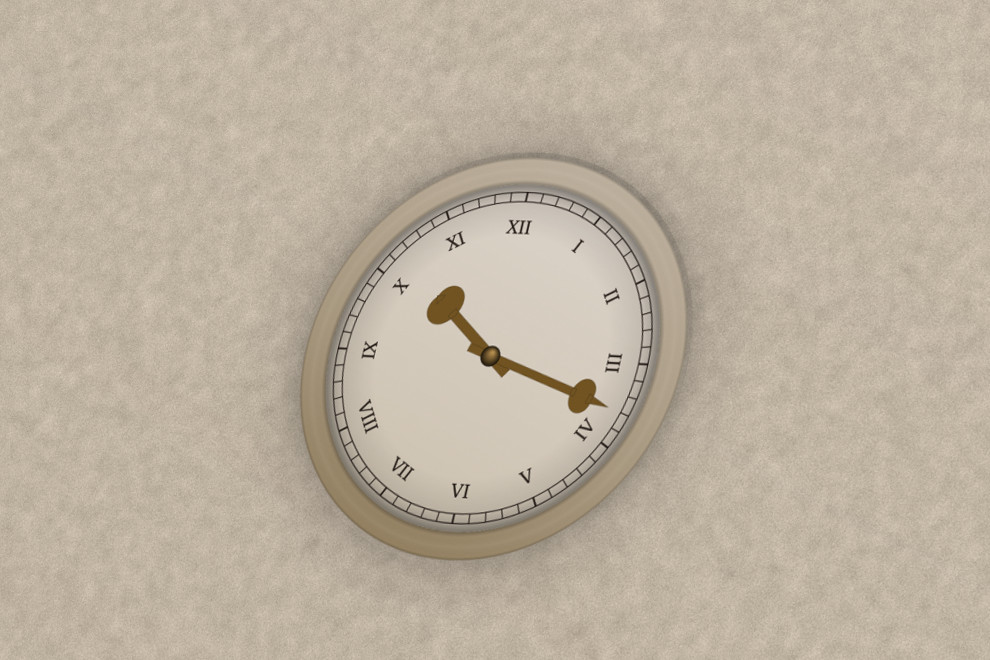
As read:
{"hour": 10, "minute": 18}
